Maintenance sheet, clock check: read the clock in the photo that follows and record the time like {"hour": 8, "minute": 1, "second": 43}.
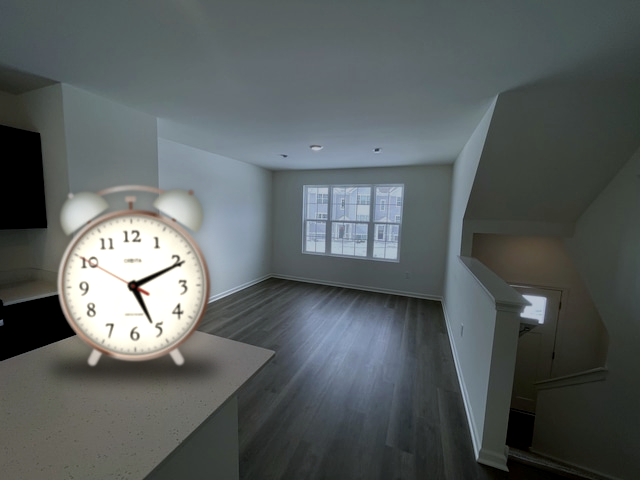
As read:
{"hour": 5, "minute": 10, "second": 50}
